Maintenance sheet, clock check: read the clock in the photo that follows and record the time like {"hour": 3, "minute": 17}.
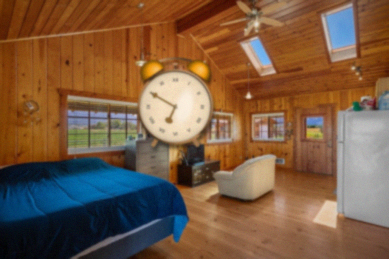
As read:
{"hour": 6, "minute": 50}
